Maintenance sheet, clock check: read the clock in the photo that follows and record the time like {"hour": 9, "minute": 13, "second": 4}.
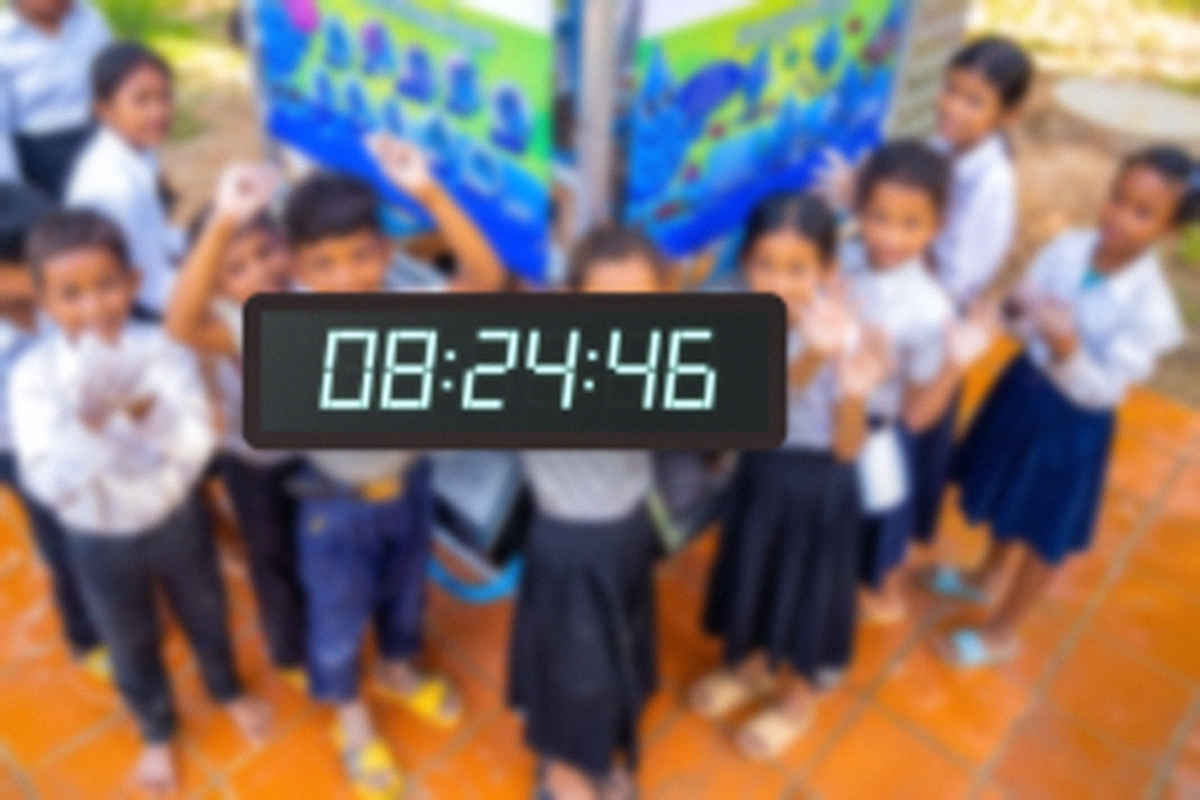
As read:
{"hour": 8, "minute": 24, "second": 46}
